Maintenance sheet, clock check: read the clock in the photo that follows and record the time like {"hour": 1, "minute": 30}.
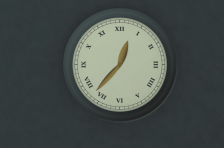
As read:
{"hour": 12, "minute": 37}
